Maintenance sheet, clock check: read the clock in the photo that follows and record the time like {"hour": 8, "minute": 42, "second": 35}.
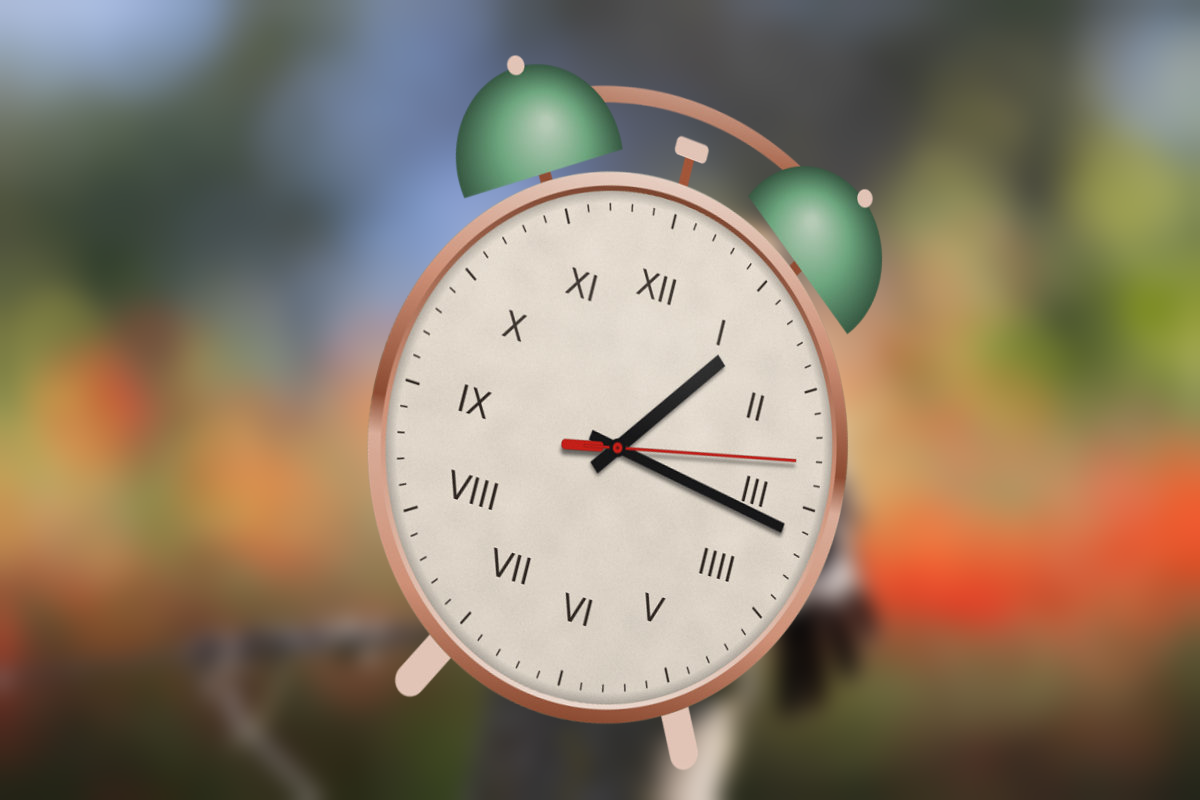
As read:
{"hour": 1, "minute": 16, "second": 13}
